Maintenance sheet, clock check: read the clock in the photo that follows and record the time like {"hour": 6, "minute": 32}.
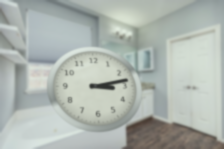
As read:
{"hour": 3, "minute": 13}
